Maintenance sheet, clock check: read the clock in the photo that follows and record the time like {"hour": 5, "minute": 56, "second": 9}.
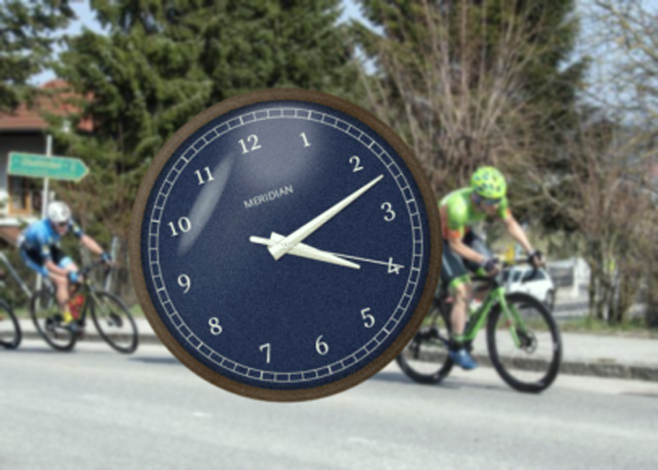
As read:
{"hour": 4, "minute": 12, "second": 20}
